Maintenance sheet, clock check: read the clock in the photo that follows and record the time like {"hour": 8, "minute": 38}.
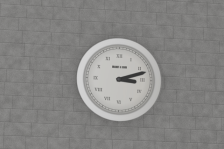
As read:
{"hour": 3, "minute": 12}
